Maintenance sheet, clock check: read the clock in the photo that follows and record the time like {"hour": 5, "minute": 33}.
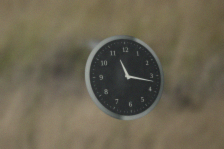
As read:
{"hour": 11, "minute": 17}
